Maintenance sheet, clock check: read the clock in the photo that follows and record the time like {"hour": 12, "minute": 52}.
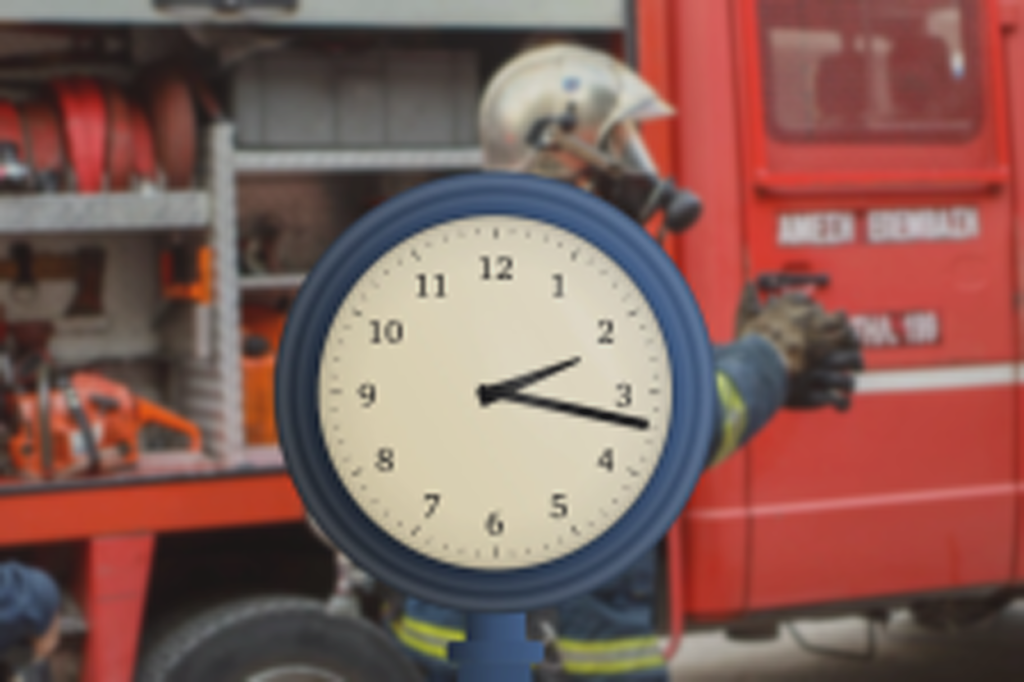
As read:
{"hour": 2, "minute": 17}
